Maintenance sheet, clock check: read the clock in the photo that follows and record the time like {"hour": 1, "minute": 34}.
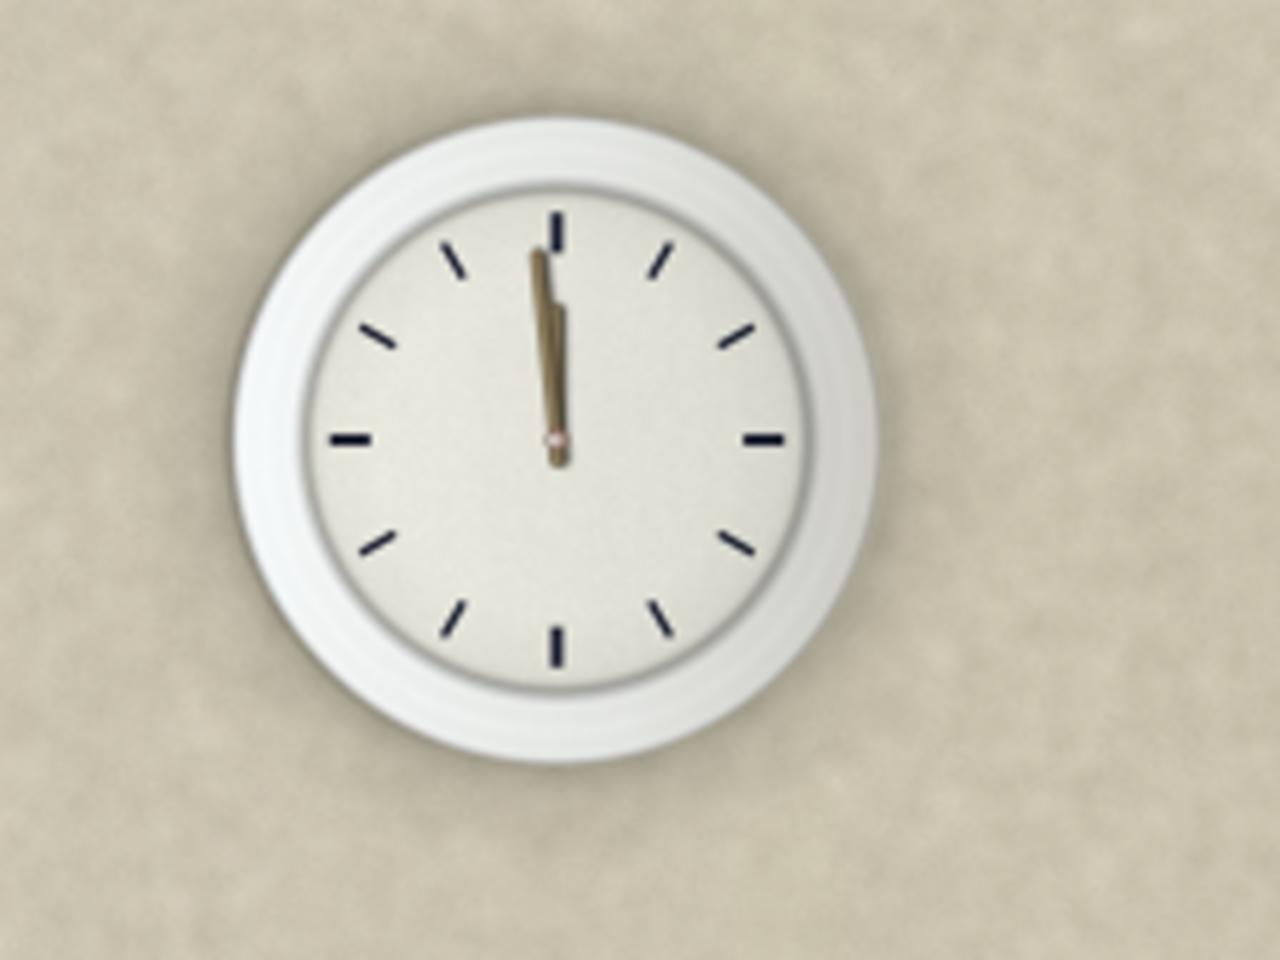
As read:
{"hour": 11, "minute": 59}
